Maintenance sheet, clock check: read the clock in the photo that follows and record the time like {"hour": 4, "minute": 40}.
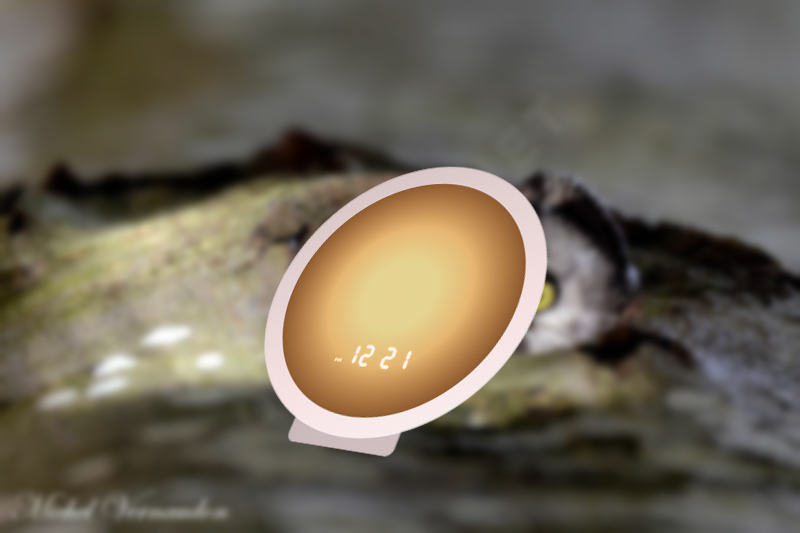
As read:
{"hour": 12, "minute": 21}
